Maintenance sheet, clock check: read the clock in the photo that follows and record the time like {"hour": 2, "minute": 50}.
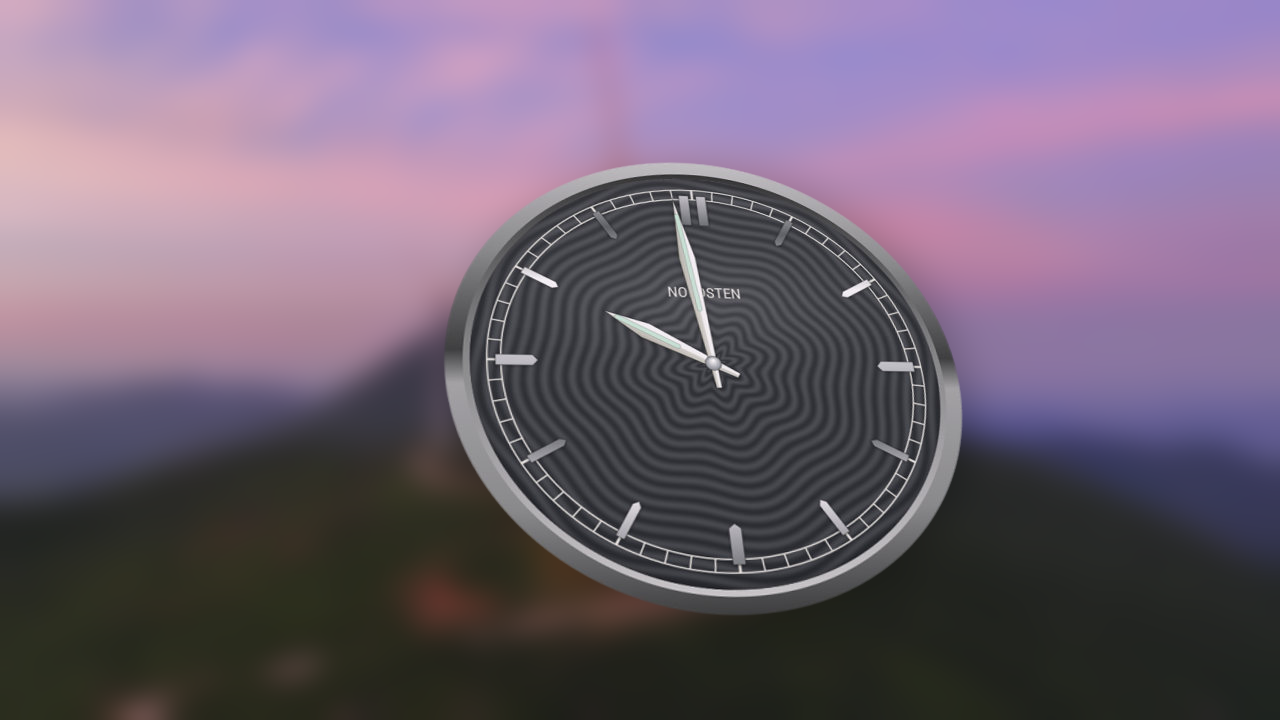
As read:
{"hour": 9, "minute": 59}
